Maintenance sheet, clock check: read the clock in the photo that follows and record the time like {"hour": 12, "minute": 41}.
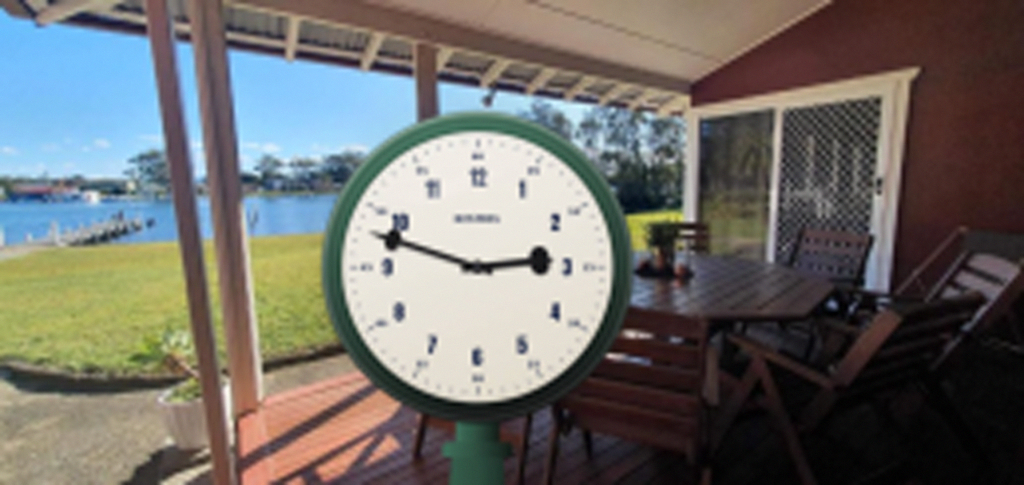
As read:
{"hour": 2, "minute": 48}
